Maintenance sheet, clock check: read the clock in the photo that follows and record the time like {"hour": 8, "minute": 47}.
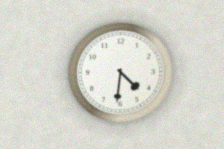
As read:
{"hour": 4, "minute": 31}
